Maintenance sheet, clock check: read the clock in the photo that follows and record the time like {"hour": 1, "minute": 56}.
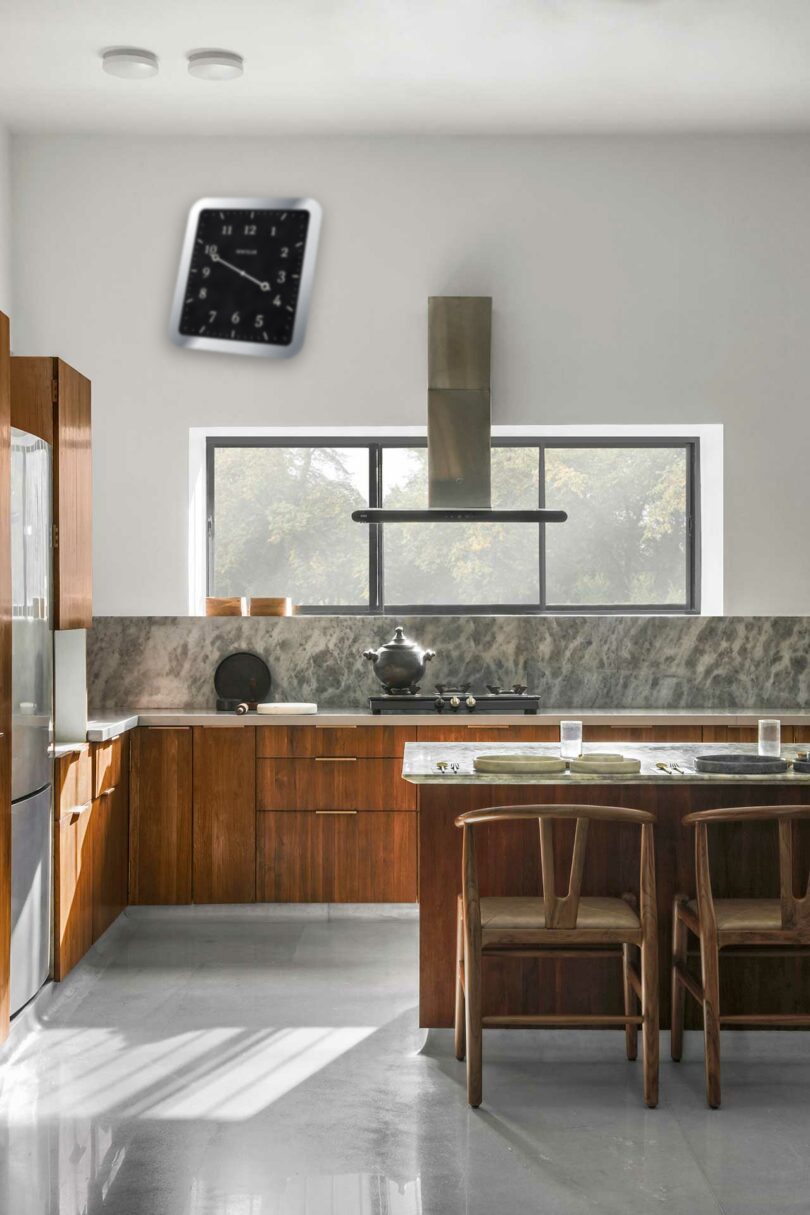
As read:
{"hour": 3, "minute": 49}
